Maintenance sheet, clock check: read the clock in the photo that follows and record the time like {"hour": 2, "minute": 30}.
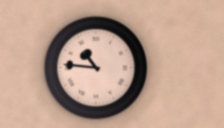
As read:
{"hour": 10, "minute": 46}
